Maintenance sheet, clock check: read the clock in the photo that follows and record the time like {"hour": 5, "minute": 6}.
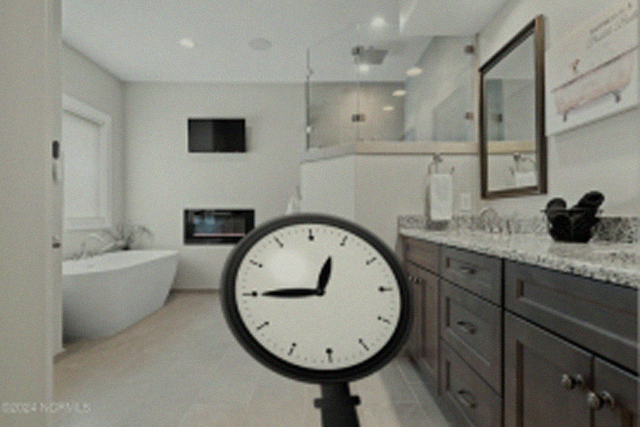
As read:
{"hour": 12, "minute": 45}
